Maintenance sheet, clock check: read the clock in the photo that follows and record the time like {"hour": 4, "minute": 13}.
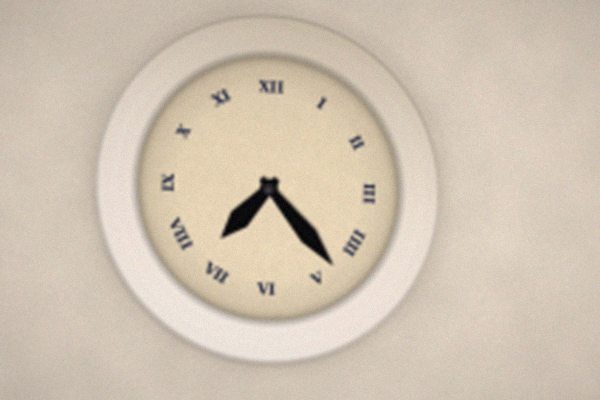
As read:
{"hour": 7, "minute": 23}
